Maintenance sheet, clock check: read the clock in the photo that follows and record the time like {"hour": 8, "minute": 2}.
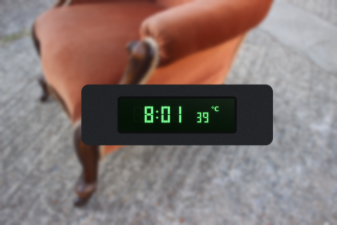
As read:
{"hour": 8, "minute": 1}
